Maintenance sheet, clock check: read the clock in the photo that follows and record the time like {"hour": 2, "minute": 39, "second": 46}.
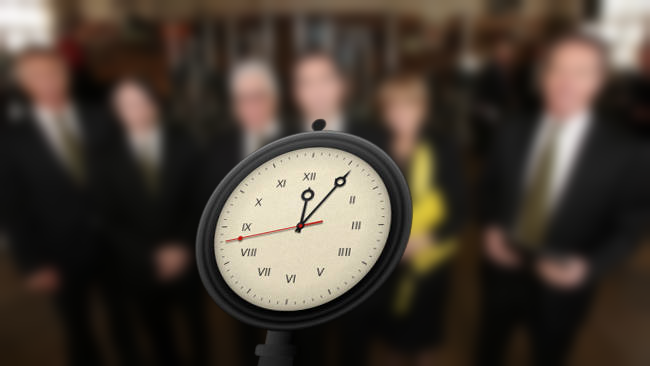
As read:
{"hour": 12, "minute": 5, "second": 43}
